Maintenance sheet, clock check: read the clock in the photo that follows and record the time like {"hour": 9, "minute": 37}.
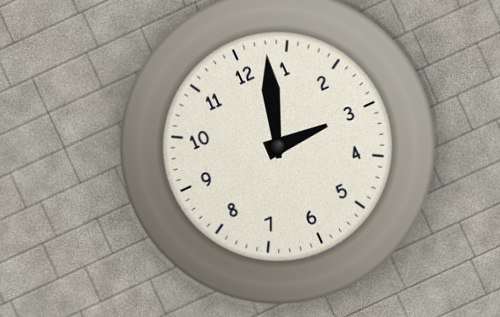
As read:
{"hour": 3, "minute": 3}
